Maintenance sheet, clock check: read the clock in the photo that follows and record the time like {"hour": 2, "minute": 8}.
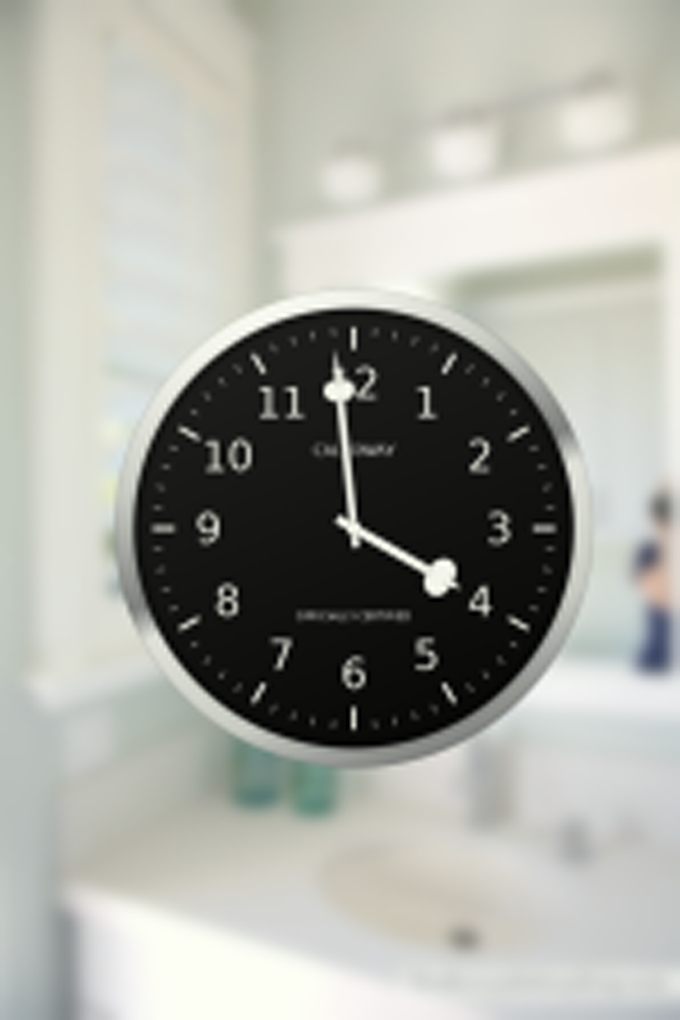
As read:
{"hour": 3, "minute": 59}
